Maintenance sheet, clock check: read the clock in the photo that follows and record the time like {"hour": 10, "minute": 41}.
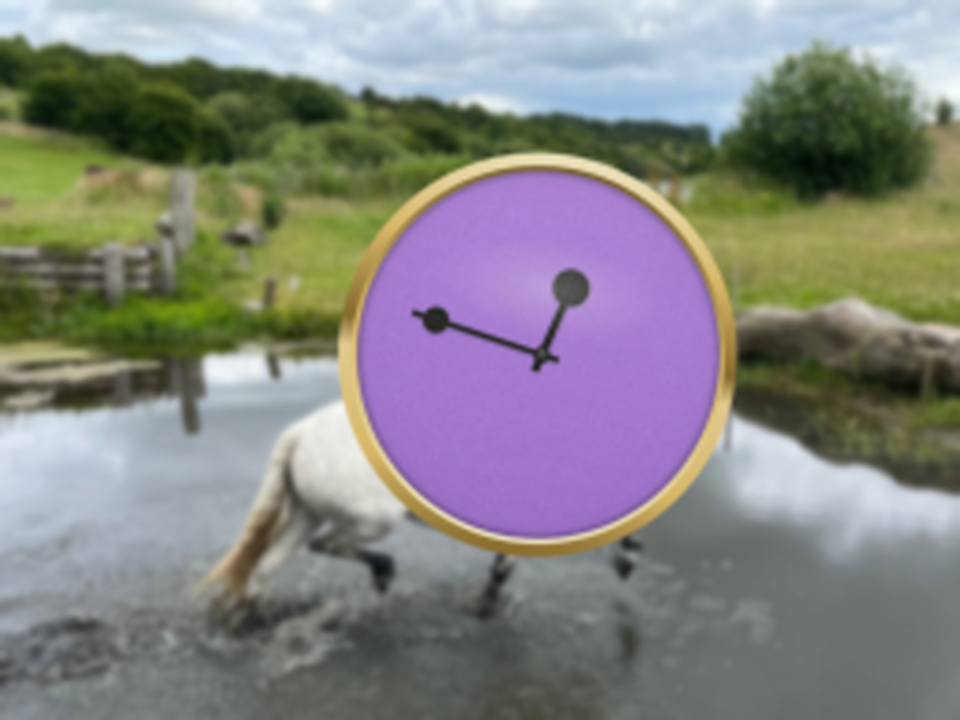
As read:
{"hour": 12, "minute": 48}
